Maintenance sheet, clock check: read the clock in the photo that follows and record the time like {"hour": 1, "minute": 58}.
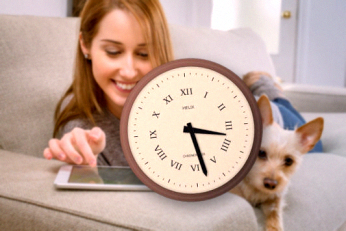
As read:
{"hour": 3, "minute": 28}
